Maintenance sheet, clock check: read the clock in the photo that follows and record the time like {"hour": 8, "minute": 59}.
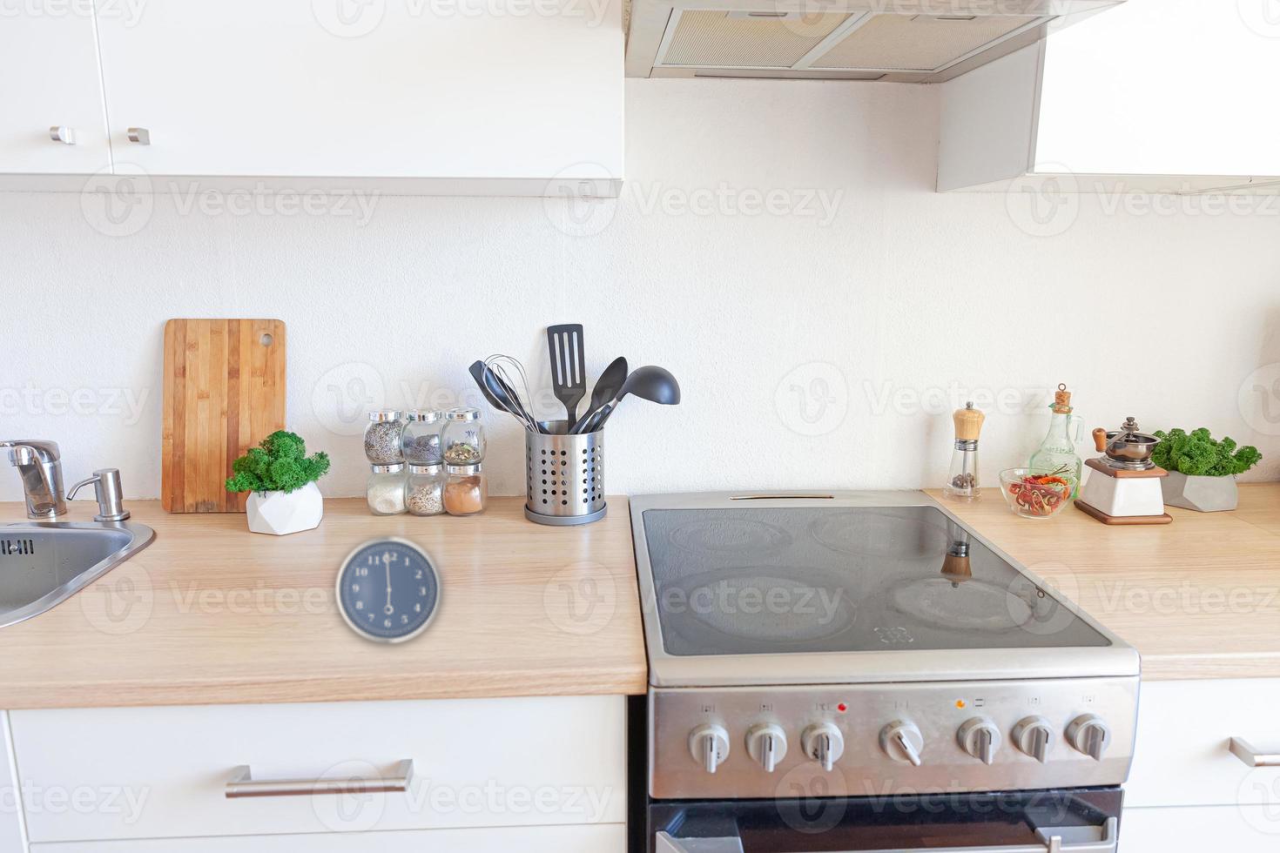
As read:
{"hour": 5, "minute": 59}
